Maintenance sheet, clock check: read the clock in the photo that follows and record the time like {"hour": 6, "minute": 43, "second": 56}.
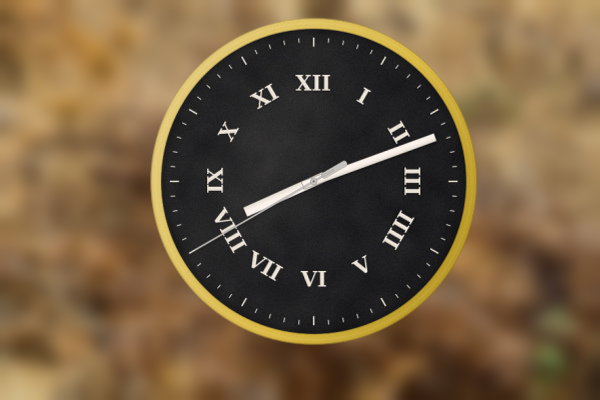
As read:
{"hour": 8, "minute": 11, "second": 40}
